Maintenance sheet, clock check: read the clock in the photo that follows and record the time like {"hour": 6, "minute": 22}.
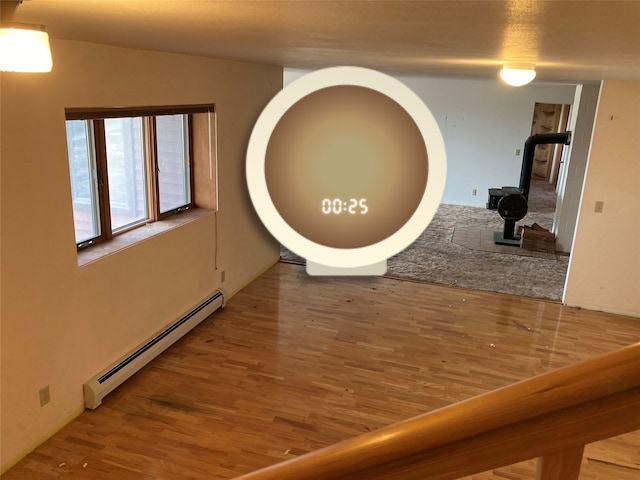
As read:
{"hour": 0, "minute": 25}
